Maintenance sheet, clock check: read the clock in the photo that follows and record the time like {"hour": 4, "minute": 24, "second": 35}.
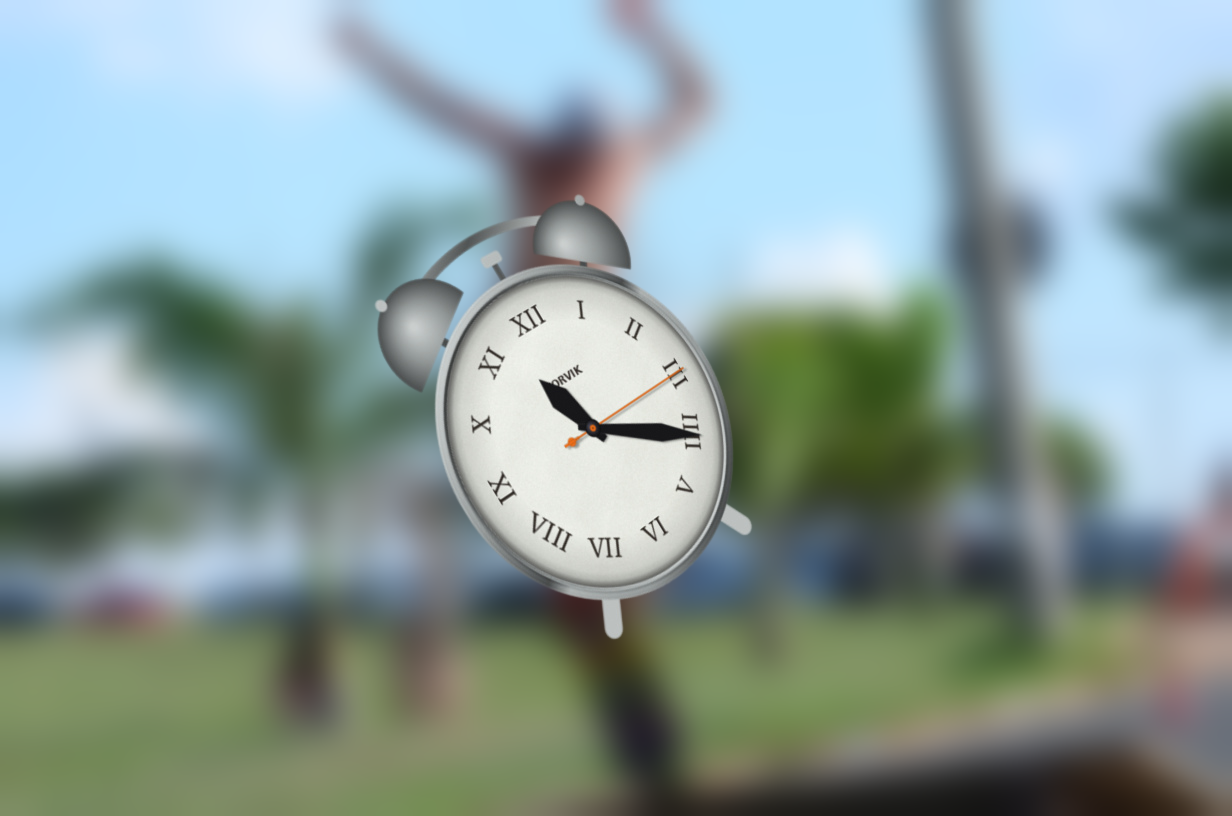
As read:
{"hour": 11, "minute": 20, "second": 15}
